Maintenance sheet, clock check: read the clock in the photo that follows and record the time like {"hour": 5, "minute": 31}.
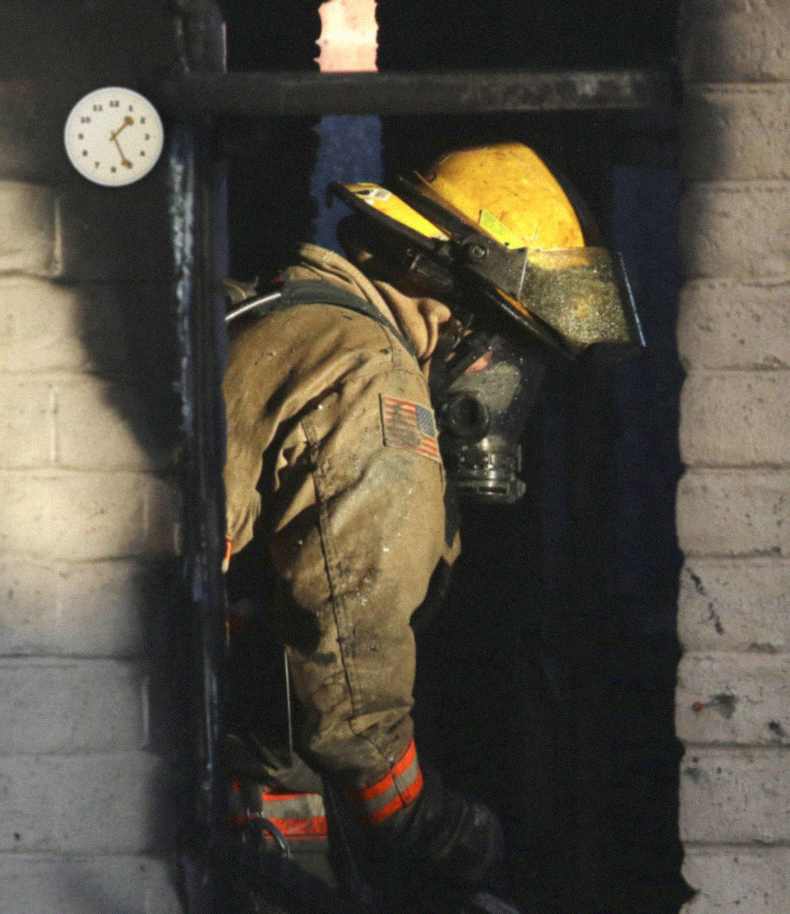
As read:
{"hour": 1, "minute": 26}
